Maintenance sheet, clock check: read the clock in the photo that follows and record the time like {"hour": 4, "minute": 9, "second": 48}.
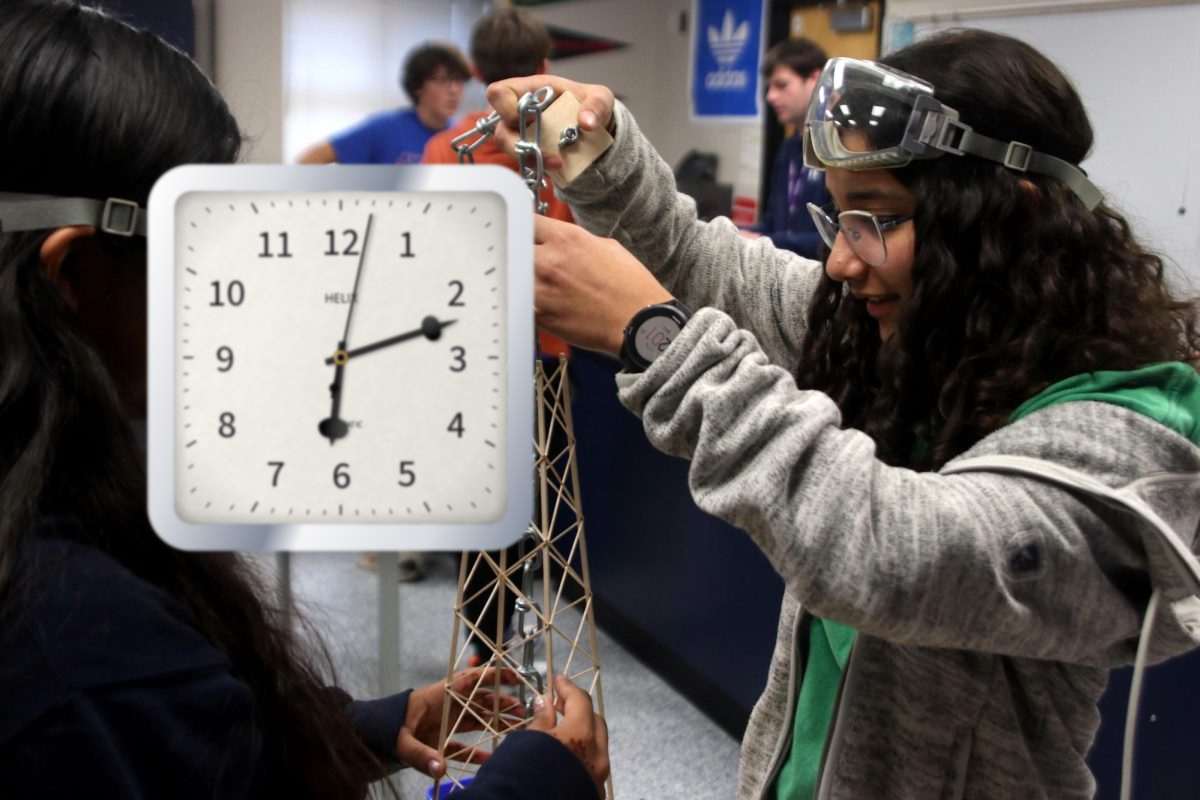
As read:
{"hour": 6, "minute": 12, "second": 2}
